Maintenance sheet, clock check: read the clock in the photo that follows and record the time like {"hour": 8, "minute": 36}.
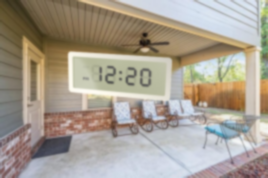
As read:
{"hour": 12, "minute": 20}
